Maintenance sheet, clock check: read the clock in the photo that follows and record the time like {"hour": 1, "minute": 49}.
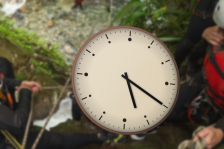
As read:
{"hour": 5, "minute": 20}
